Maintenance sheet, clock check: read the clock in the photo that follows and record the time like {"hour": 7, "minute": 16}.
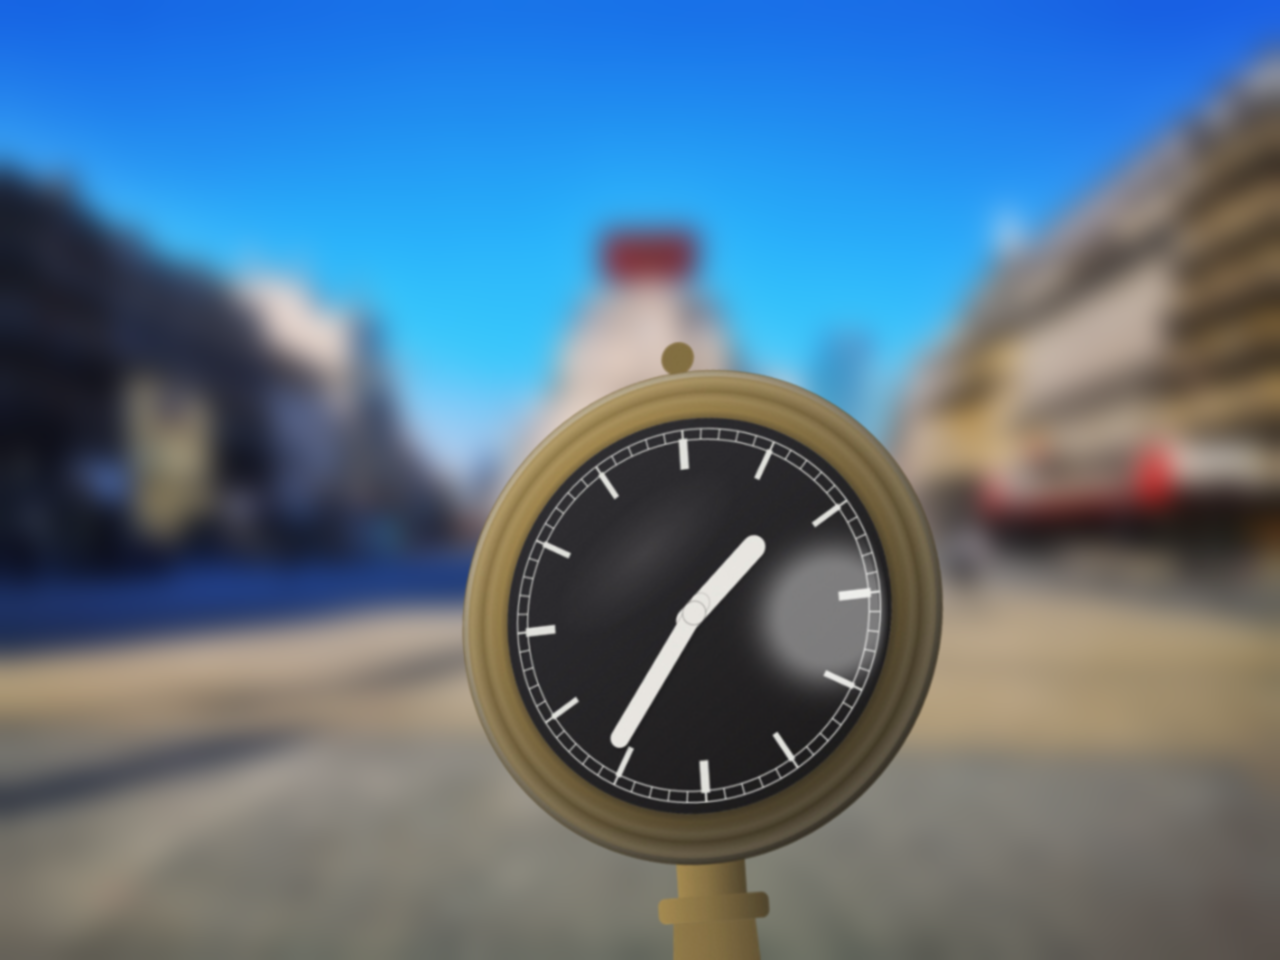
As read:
{"hour": 1, "minute": 36}
